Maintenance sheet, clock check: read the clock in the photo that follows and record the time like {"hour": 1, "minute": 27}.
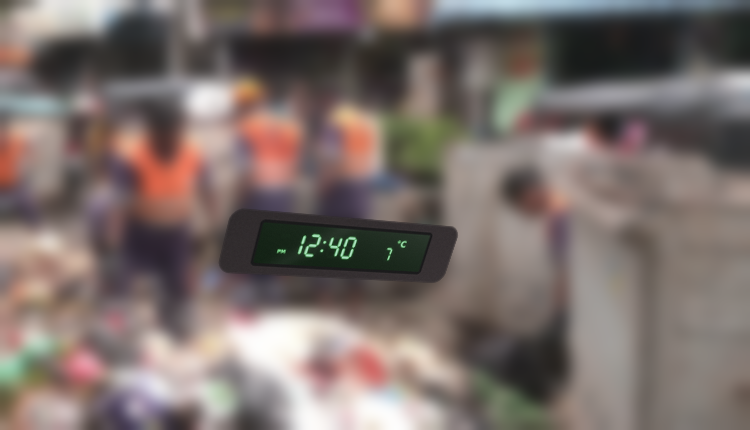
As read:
{"hour": 12, "minute": 40}
